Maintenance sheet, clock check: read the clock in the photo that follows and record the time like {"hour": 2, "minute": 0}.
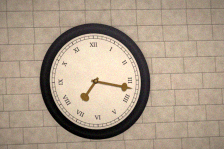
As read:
{"hour": 7, "minute": 17}
